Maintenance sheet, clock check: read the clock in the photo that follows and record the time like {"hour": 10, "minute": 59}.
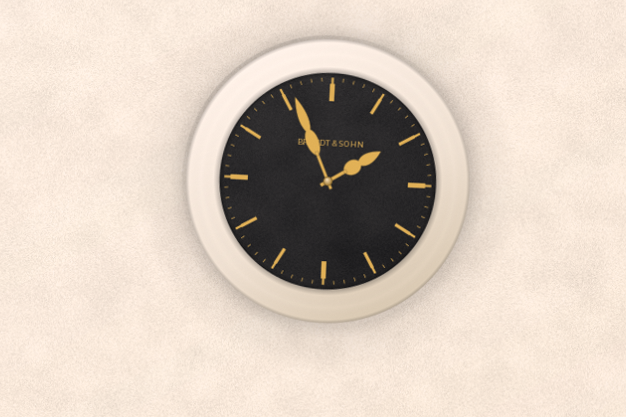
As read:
{"hour": 1, "minute": 56}
